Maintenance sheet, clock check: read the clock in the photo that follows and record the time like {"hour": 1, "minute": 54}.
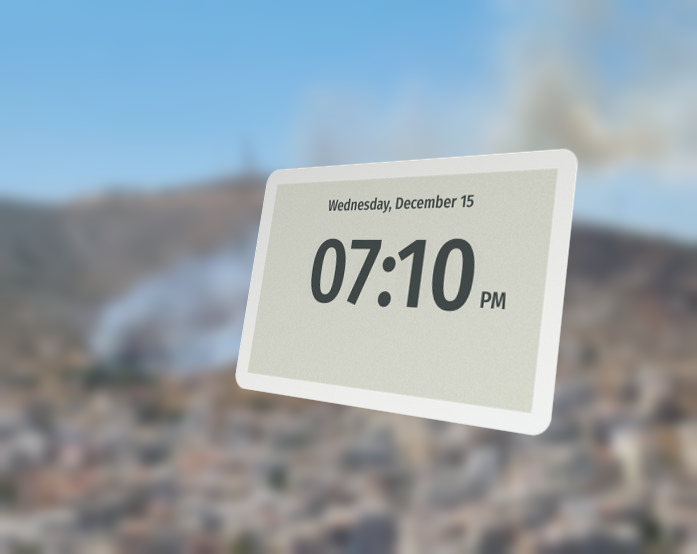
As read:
{"hour": 7, "minute": 10}
